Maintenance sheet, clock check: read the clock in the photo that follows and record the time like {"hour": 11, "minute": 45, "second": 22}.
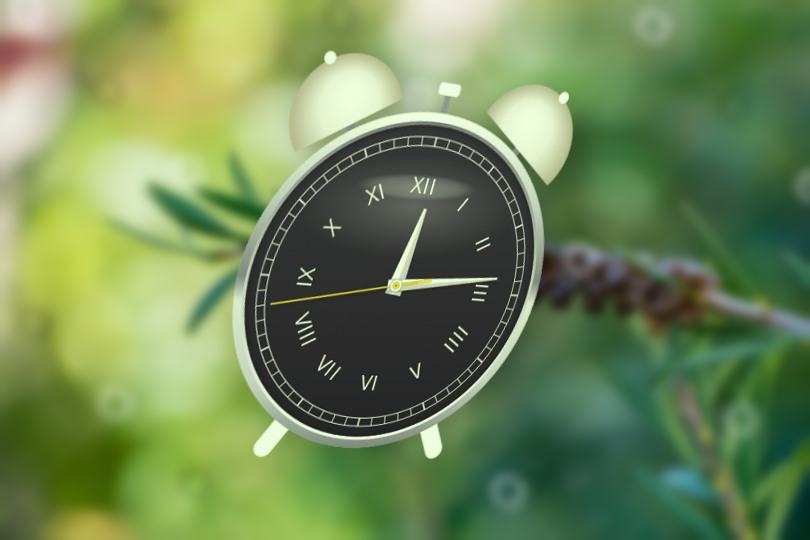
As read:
{"hour": 12, "minute": 13, "second": 43}
